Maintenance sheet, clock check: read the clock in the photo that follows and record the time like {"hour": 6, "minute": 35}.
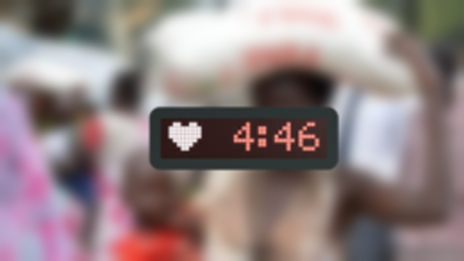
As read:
{"hour": 4, "minute": 46}
